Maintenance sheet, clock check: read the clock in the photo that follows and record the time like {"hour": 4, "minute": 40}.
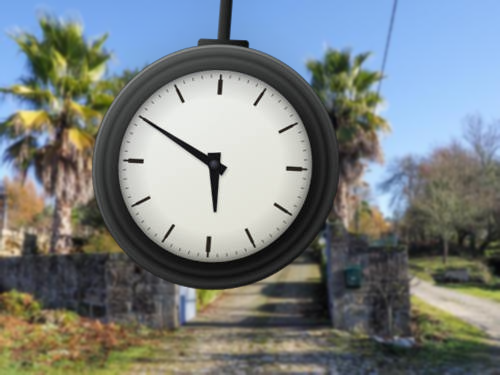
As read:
{"hour": 5, "minute": 50}
